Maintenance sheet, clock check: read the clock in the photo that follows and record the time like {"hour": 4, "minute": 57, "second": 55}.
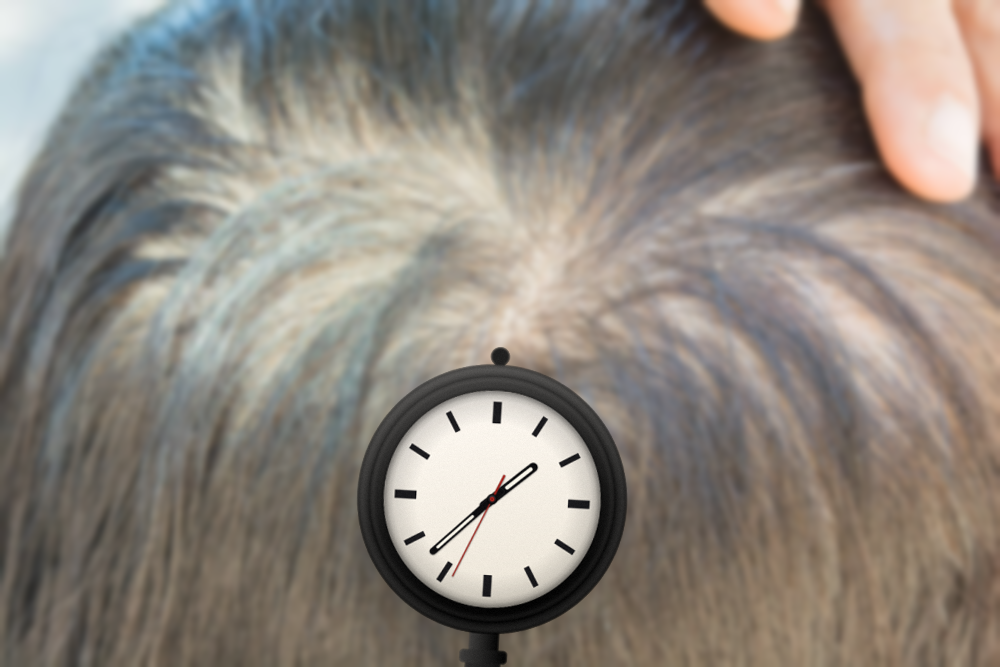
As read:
{"hour": 1, "minute": 37, "second": 34}
